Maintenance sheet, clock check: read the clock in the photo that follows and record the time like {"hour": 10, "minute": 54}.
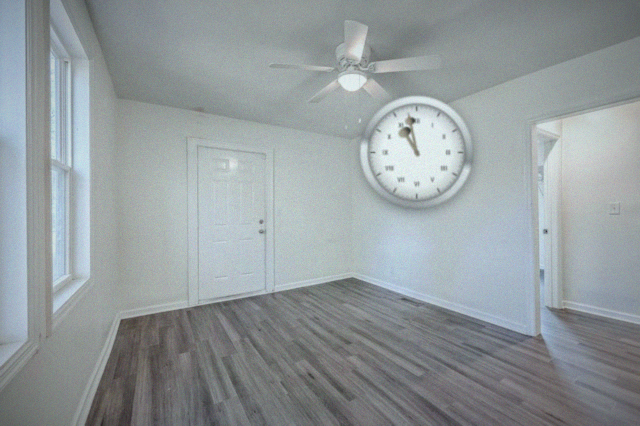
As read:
{"hour": 10, "minute": 58}
